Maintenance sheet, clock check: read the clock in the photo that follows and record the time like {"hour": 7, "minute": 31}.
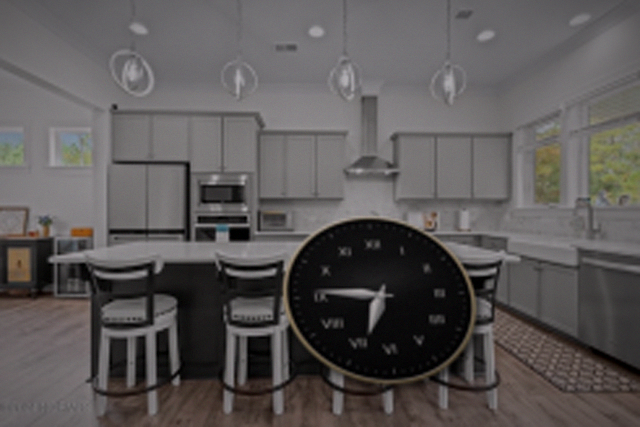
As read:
{"hour": 6, "minute": 46}
